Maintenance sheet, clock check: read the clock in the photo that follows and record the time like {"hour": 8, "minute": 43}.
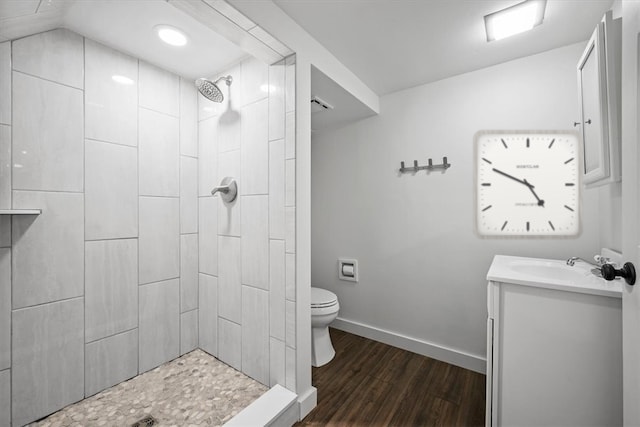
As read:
{"hour": 4, "minute": 49}
